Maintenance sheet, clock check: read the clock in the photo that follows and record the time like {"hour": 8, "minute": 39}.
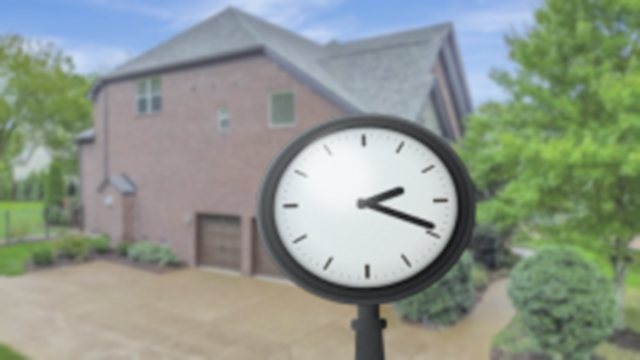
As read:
{"hour": 2, "minute": 19}
